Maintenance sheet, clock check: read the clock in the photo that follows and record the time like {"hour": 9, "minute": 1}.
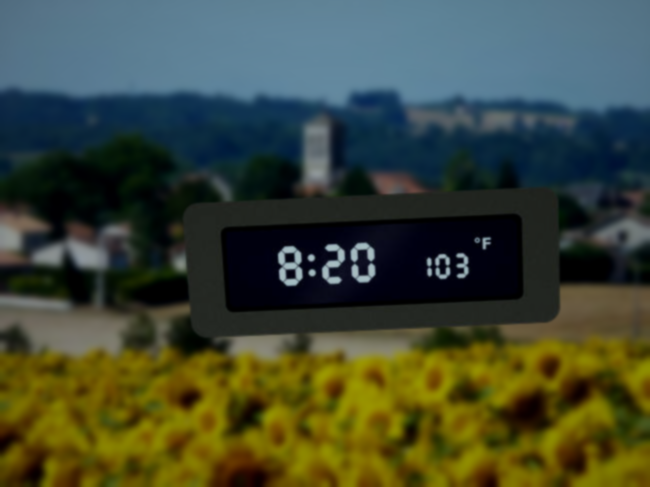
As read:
{"hour": 8, "minute": 20}
